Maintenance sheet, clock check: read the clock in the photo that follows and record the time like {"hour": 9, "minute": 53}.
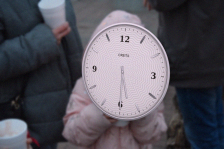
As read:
{"hour": 5, "minute": 30}
